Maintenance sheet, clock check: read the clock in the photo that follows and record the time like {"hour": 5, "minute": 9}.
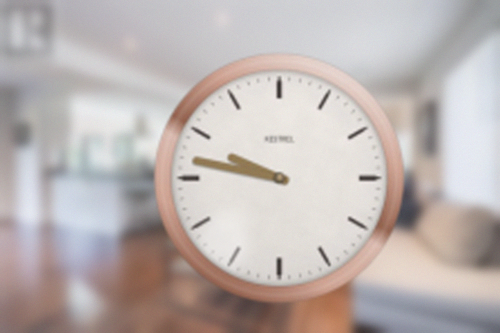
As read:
{"hour": 9, "minute": 47}
